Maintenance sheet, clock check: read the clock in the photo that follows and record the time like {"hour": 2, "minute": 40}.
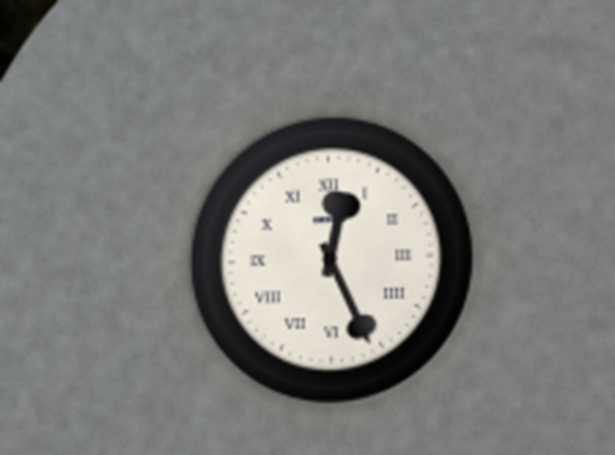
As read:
{"hour": 12, "minute": 26}
